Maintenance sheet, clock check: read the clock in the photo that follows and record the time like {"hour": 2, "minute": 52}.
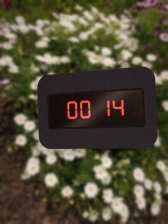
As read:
{"hour": 0, "minute": 14}
